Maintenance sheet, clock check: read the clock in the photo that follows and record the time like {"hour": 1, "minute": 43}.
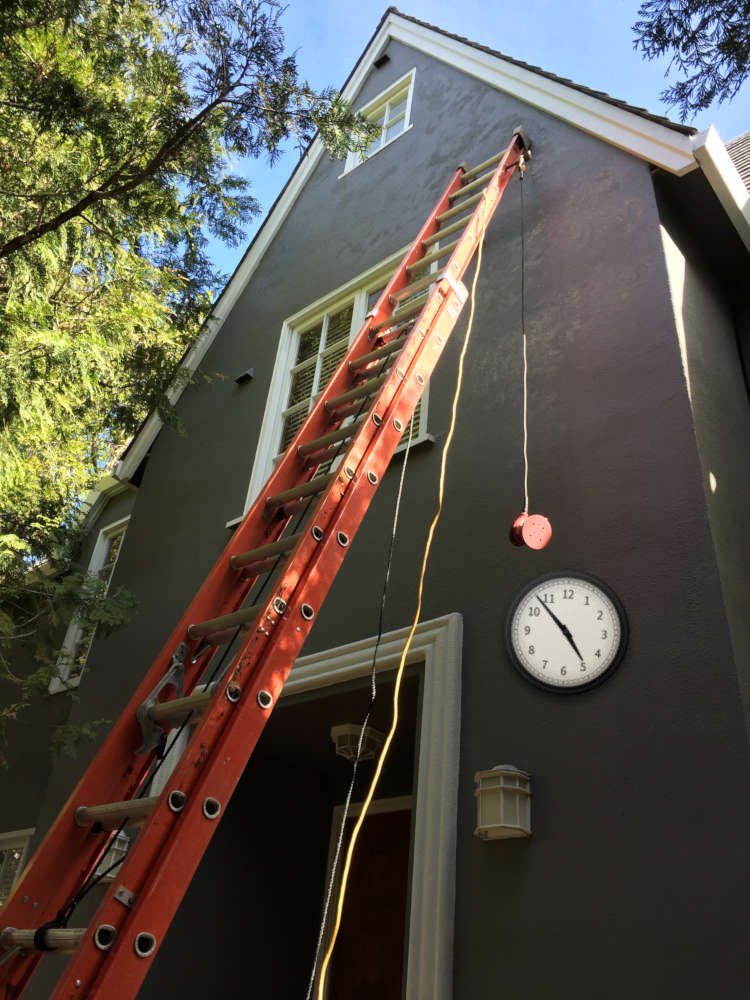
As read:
{"hour": 4, "minute": 53}
